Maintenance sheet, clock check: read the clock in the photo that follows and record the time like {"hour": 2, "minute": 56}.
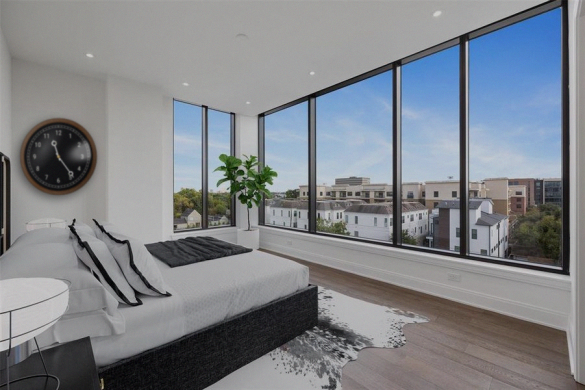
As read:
{"hour": 11, "minute": 24}
